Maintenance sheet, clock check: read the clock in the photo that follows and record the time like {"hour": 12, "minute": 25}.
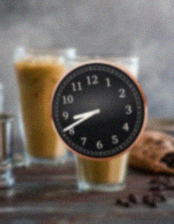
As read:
{"hour": 8, "minute": 41}
